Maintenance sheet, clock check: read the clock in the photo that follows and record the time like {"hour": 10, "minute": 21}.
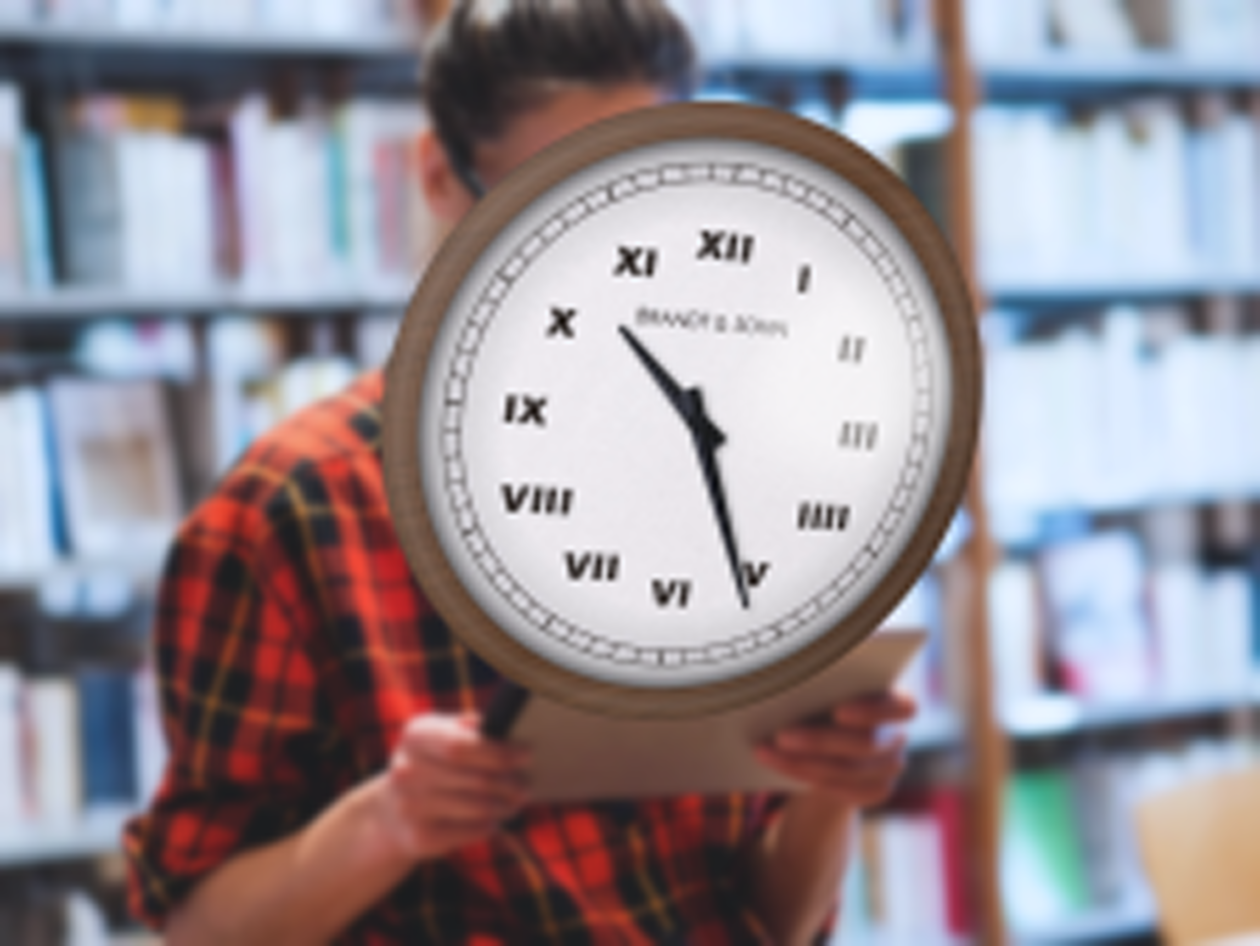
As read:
{"hour": 10, "minute": 26}
